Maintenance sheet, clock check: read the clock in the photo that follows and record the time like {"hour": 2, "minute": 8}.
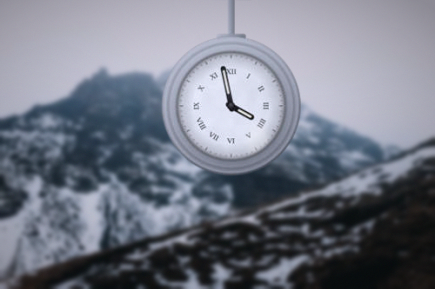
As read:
{"hour": 3, "minute": 58}
